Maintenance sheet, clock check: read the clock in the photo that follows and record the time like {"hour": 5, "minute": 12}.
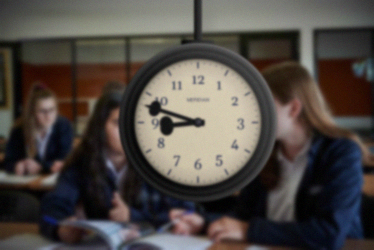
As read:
{"hour": 8, "minute": 48}
